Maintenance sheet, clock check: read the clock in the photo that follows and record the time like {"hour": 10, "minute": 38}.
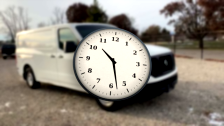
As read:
{"hour": 10, "minute": 28}
